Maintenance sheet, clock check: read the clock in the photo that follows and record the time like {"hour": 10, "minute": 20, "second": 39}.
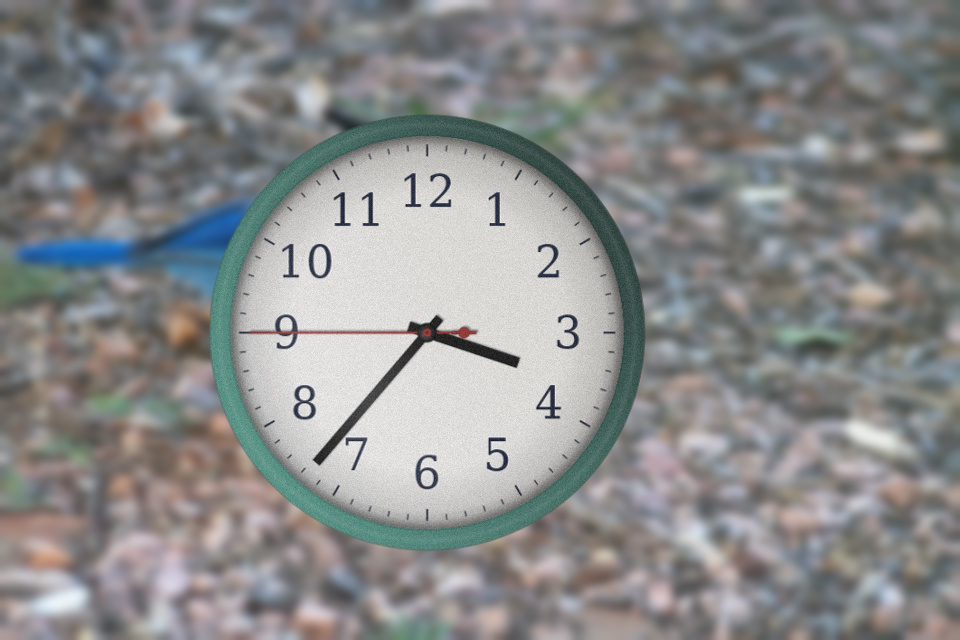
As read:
{"hour": 3, "minute": 36, "second": 45}
